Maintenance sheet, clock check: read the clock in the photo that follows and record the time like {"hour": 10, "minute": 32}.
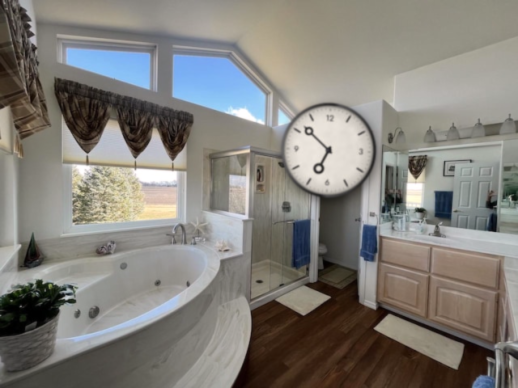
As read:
{"hour": 6, "minute": 52}
